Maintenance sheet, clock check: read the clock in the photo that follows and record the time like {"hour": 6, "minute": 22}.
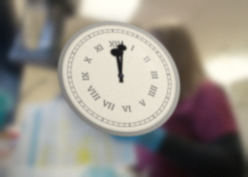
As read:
{"hour": 12, "minute": 2}
